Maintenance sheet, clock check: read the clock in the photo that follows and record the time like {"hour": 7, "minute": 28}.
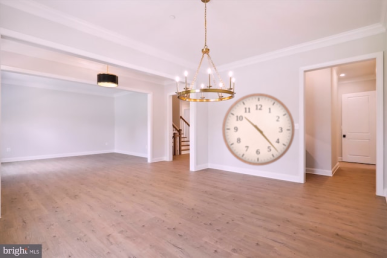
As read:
{"hour": 10, "minute": 23}
